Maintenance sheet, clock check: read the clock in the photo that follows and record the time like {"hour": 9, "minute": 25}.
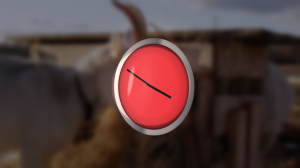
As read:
{"hour": 3, "minute": 50}
